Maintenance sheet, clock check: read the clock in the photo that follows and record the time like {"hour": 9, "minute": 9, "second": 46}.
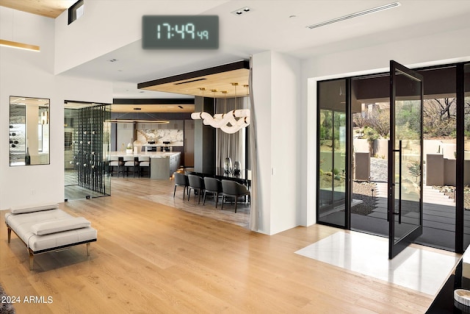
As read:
{"hour": 17, "minute": 49, "second": 49}
